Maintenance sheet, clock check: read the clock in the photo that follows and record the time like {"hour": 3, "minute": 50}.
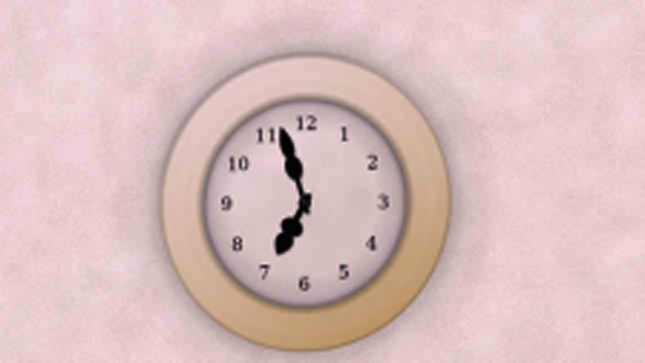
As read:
{"hour": 6, "minute": 57}
